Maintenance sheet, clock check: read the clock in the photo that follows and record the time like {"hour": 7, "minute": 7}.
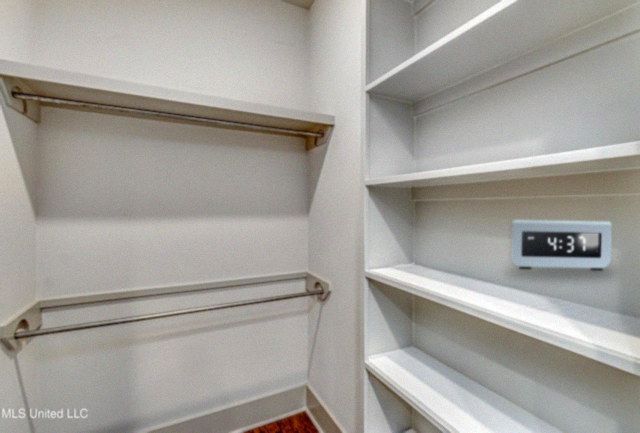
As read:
{"hour": 4, "minute": 37}
